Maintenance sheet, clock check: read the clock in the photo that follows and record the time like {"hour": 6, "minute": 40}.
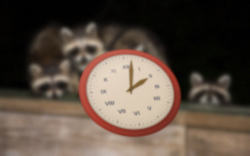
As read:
{"hour": 2, "minute": 2}
